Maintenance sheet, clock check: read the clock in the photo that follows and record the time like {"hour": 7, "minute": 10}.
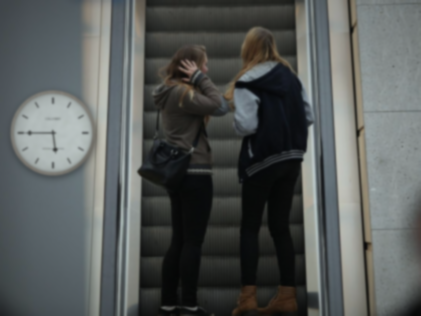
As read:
{"hour": 5, "minute": 45}
